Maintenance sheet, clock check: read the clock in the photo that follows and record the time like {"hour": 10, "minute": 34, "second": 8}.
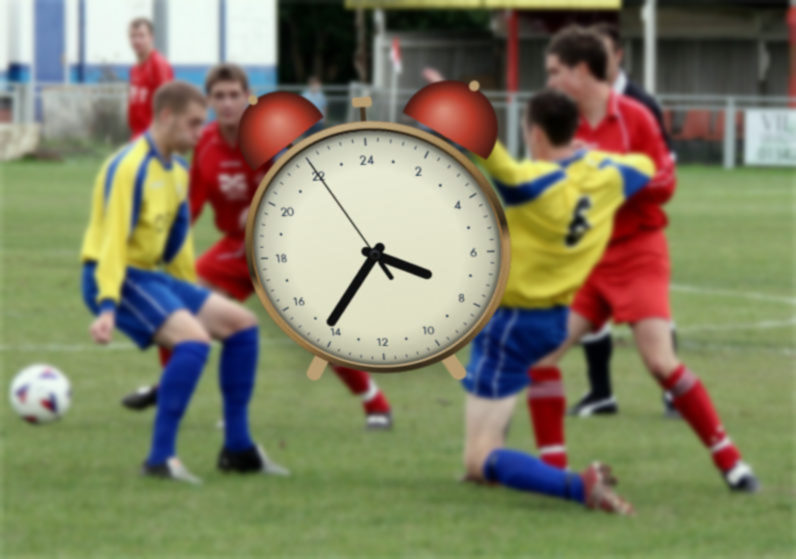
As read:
{"hour": 7, "minute": 35, "second": 55}
